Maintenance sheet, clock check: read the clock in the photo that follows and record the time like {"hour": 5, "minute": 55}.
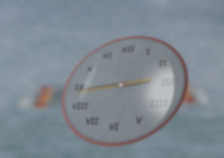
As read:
{"hour": 2, "minute": 44}
